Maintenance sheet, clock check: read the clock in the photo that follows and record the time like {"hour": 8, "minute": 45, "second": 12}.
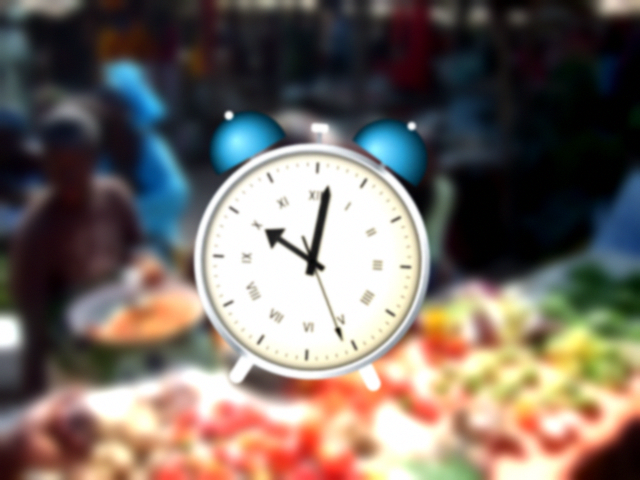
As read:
{"hour": 10, "minute": 1, "second": 26}
